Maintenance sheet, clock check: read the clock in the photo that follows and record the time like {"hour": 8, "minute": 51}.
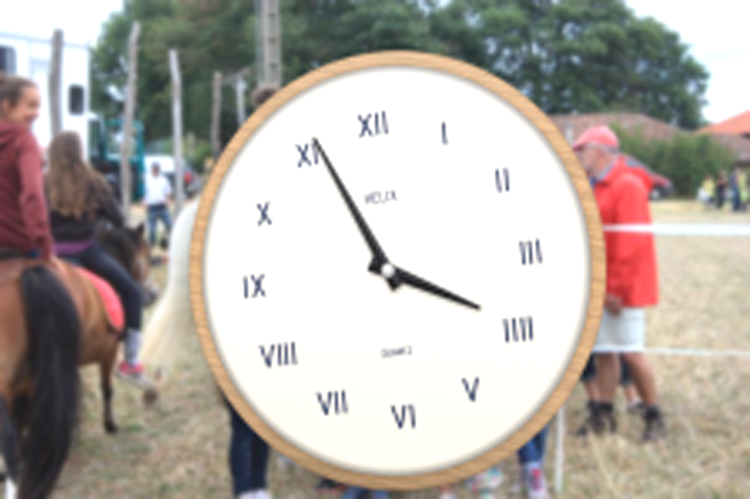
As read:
{"hour": 3, "minute": 56}
